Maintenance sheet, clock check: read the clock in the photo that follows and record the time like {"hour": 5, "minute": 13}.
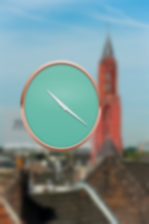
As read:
{"hour": 10, "minute": 21}
